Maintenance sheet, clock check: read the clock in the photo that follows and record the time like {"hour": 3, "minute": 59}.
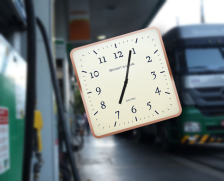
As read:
{"hour": 7, "minute": 4}
